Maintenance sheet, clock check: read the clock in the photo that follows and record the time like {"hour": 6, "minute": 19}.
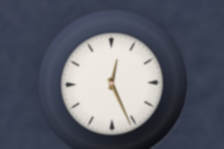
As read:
{"hour": 12, "minute": 26}
